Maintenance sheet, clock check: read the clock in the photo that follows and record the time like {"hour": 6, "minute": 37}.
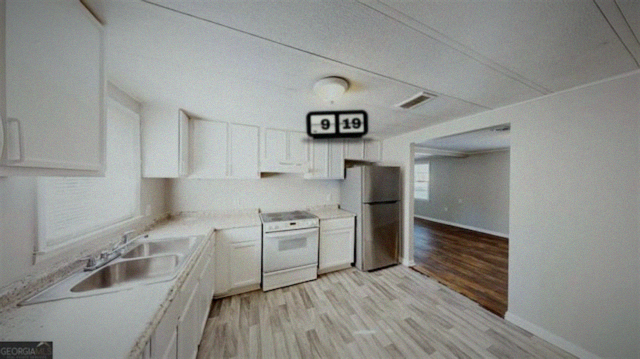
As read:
{"hour": 9, "minute": 19}
